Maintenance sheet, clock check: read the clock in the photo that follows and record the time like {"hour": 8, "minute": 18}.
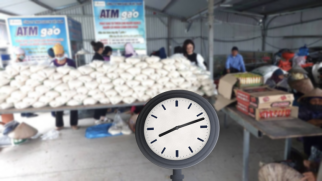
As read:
{"hour": 8, "minute": 12}
